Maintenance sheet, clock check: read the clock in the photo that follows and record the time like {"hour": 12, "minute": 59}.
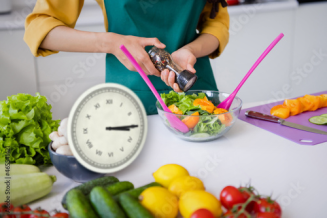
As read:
{"hour": 3, "minute": 15}
